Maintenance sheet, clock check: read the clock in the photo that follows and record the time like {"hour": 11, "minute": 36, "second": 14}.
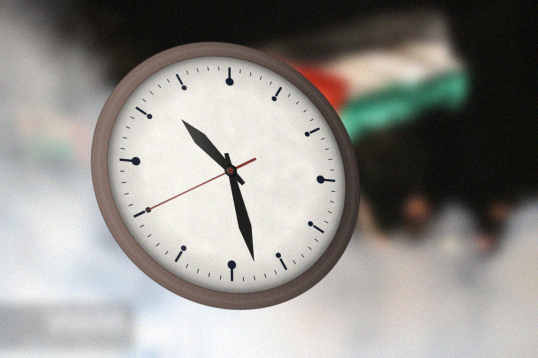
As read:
{"hour": 10, "minute": 27, "second": 40}
